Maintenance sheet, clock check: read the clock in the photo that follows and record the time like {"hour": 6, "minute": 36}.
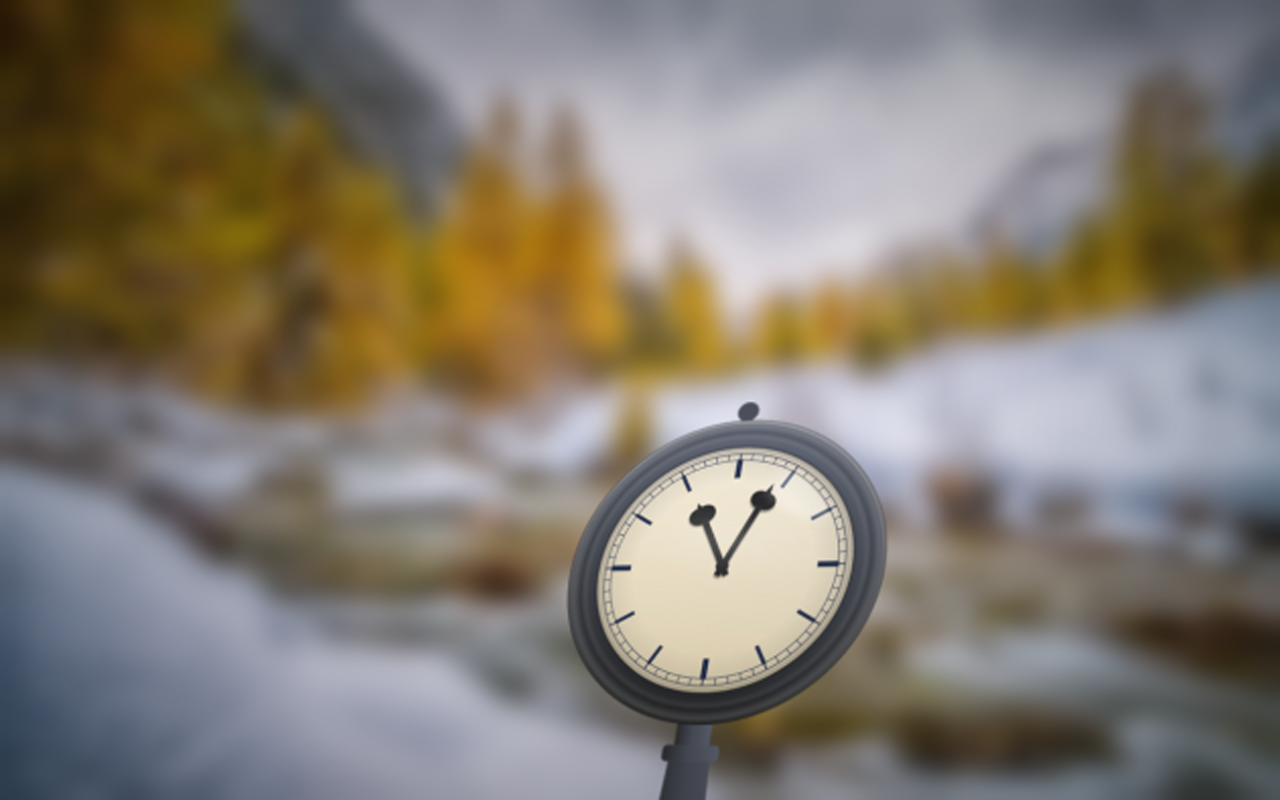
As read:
{"hour": 11, "minute": 4}
